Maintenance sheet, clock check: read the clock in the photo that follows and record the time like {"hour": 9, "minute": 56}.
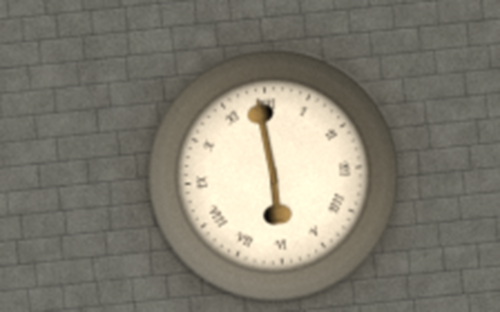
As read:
{"hour": 5, "minute": 59}
